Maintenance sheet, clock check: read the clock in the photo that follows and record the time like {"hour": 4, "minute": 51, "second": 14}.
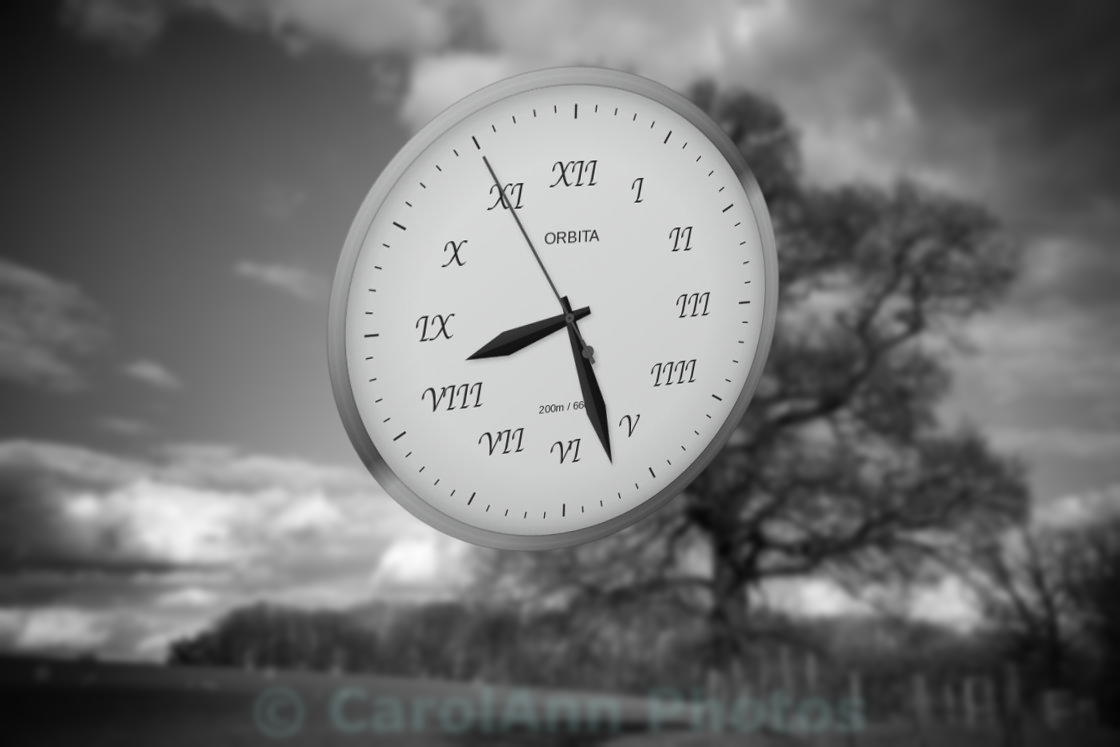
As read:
{"hour": 8, "minute": 26, "second": 55}
